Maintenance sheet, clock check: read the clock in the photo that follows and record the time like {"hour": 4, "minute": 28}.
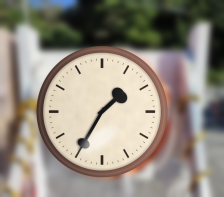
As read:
{"hour": 1, "minute": 35}
